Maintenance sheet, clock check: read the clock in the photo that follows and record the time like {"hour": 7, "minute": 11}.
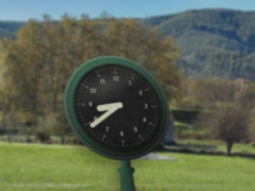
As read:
{"hour": 8, "minute": 39}
